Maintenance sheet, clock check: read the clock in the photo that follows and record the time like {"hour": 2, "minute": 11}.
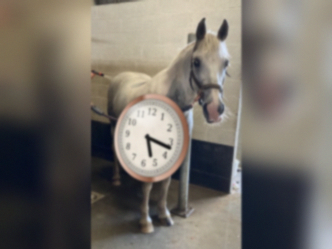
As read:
{"hour": 5, "minute": 17}
